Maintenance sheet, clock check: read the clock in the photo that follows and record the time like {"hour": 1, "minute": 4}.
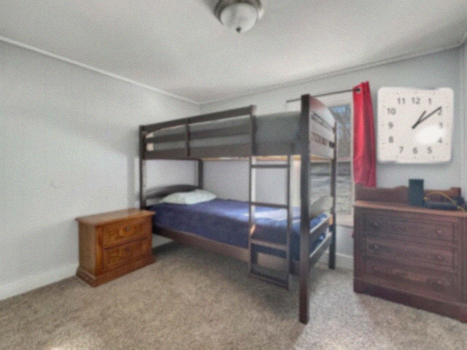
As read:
{"hour": 1, "minute": 9}
